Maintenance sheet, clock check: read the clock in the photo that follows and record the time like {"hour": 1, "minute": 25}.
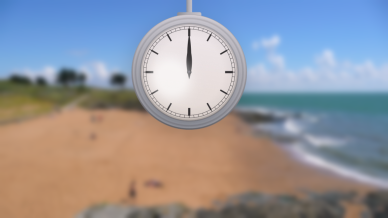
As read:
{"hour": 12, "minute": 0}
